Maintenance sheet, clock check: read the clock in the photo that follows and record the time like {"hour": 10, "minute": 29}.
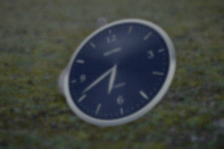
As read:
{"hour": 6, "minute": 41}
